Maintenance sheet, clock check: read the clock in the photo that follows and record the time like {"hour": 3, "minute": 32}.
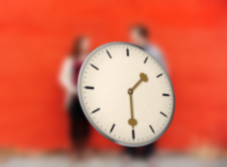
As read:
{"hour": 1, "minute": 30}
